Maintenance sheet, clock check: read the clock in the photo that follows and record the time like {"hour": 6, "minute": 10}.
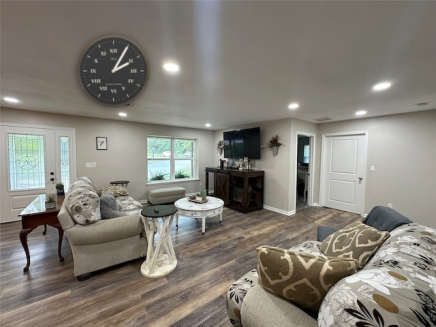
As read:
{"hour": 2, "minute": 5}
